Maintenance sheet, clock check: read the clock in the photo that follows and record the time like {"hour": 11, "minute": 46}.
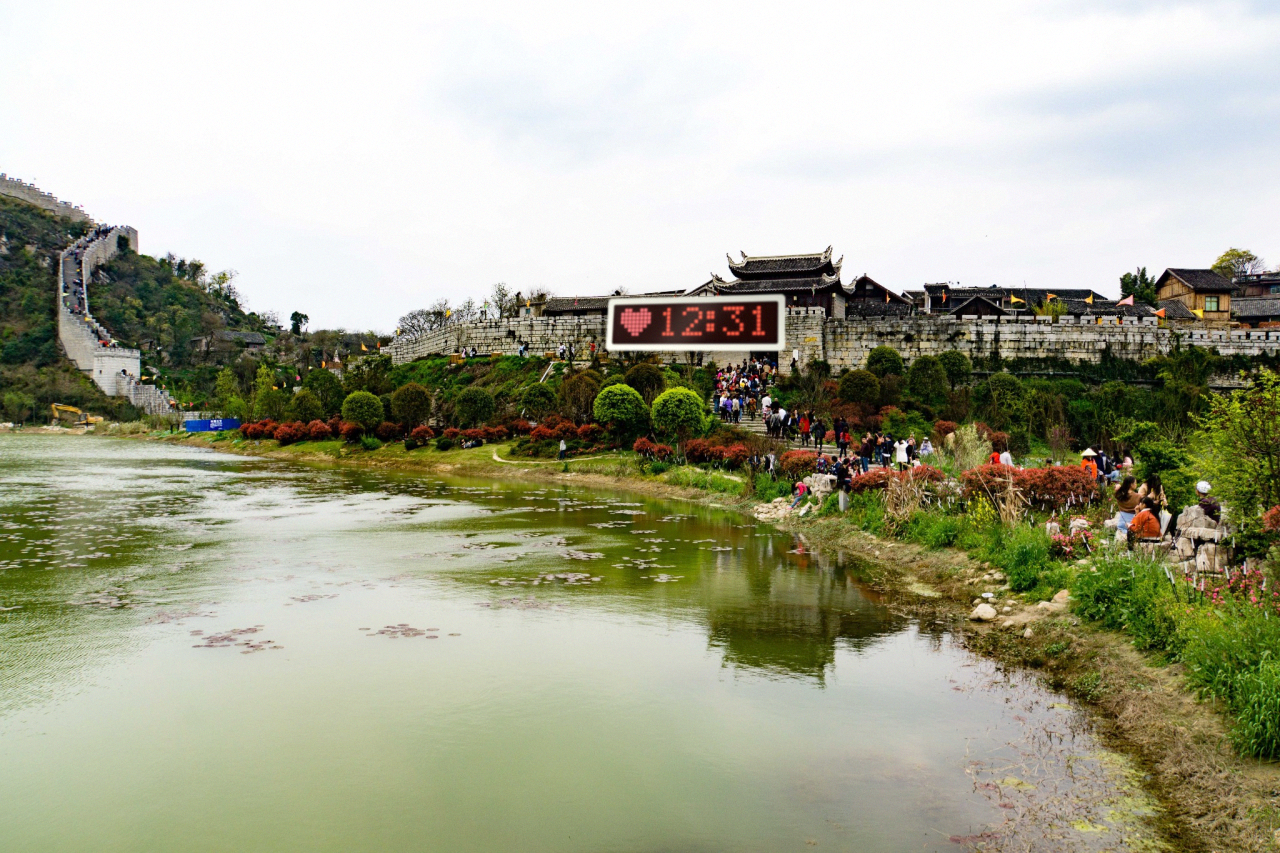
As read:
{"hour": 12, "minute": 31}
